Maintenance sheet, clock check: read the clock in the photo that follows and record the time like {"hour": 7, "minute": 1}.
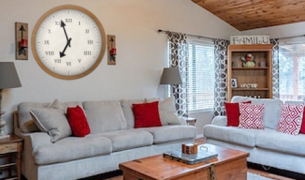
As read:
{"hour": 6, "minute": 57}
